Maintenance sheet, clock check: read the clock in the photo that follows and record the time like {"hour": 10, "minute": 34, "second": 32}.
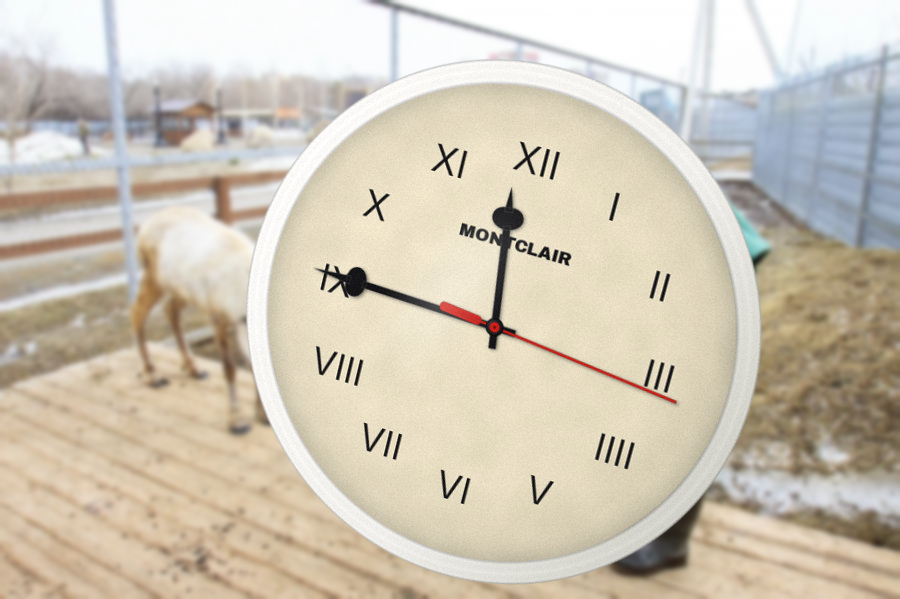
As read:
{"hour": 11, "minute": 45, "second": 16}
